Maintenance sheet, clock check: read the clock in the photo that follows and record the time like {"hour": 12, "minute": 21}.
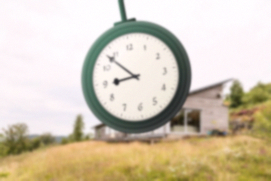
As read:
{"hour": 8, "minute": 53}
